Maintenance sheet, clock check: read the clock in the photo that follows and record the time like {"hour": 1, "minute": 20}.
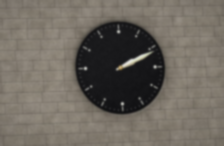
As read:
{"hour": 2, "minute": 11}
